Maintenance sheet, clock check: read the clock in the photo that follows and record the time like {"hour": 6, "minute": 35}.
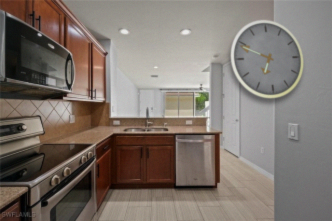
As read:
{"hour": 6, "minute": 49}
